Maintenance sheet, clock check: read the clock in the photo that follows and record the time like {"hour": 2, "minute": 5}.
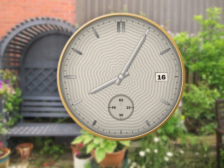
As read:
{"hour": 8, "minute": 5}
